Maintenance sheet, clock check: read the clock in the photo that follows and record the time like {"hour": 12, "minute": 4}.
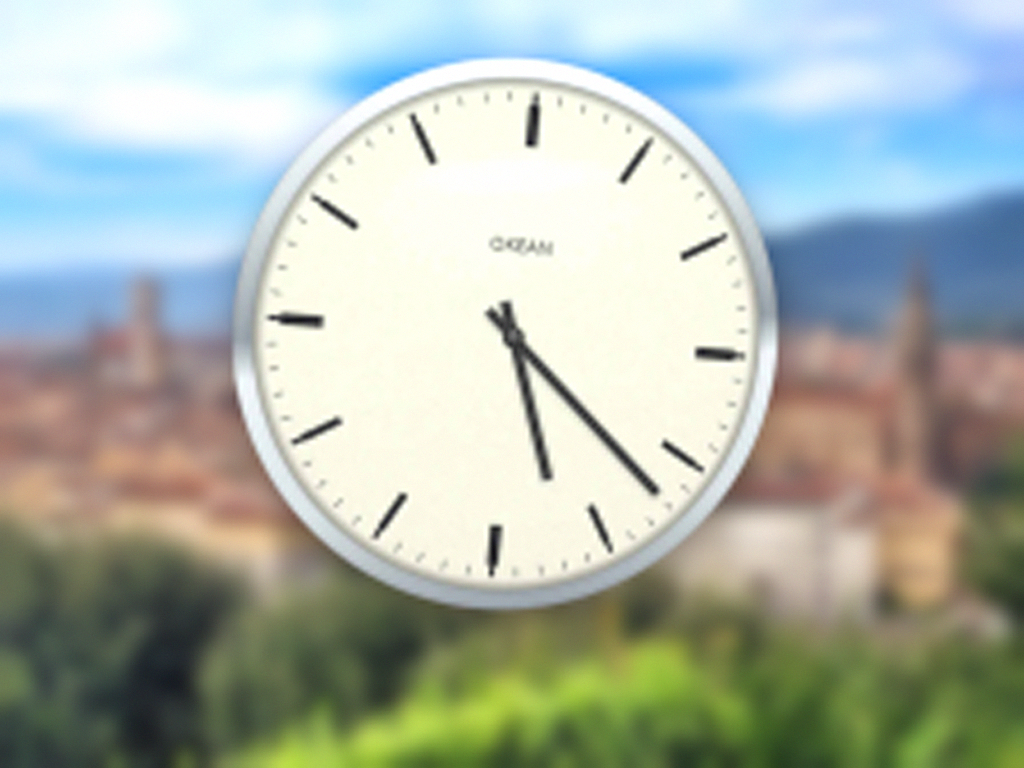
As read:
{"hour": 5, "minute": 22}
